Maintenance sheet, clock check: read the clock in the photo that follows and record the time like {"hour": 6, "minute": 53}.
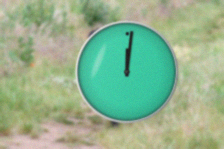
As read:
{"hour": 12, "minute": 1}
